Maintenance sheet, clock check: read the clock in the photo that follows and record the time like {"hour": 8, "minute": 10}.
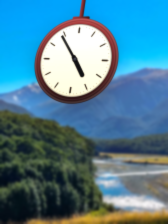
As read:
{"hour": 4, "minute": 54}
